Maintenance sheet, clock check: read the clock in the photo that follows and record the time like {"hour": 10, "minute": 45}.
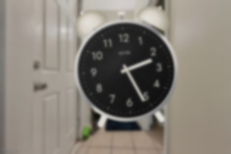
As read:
{"hour": 2, "minute": 26}
